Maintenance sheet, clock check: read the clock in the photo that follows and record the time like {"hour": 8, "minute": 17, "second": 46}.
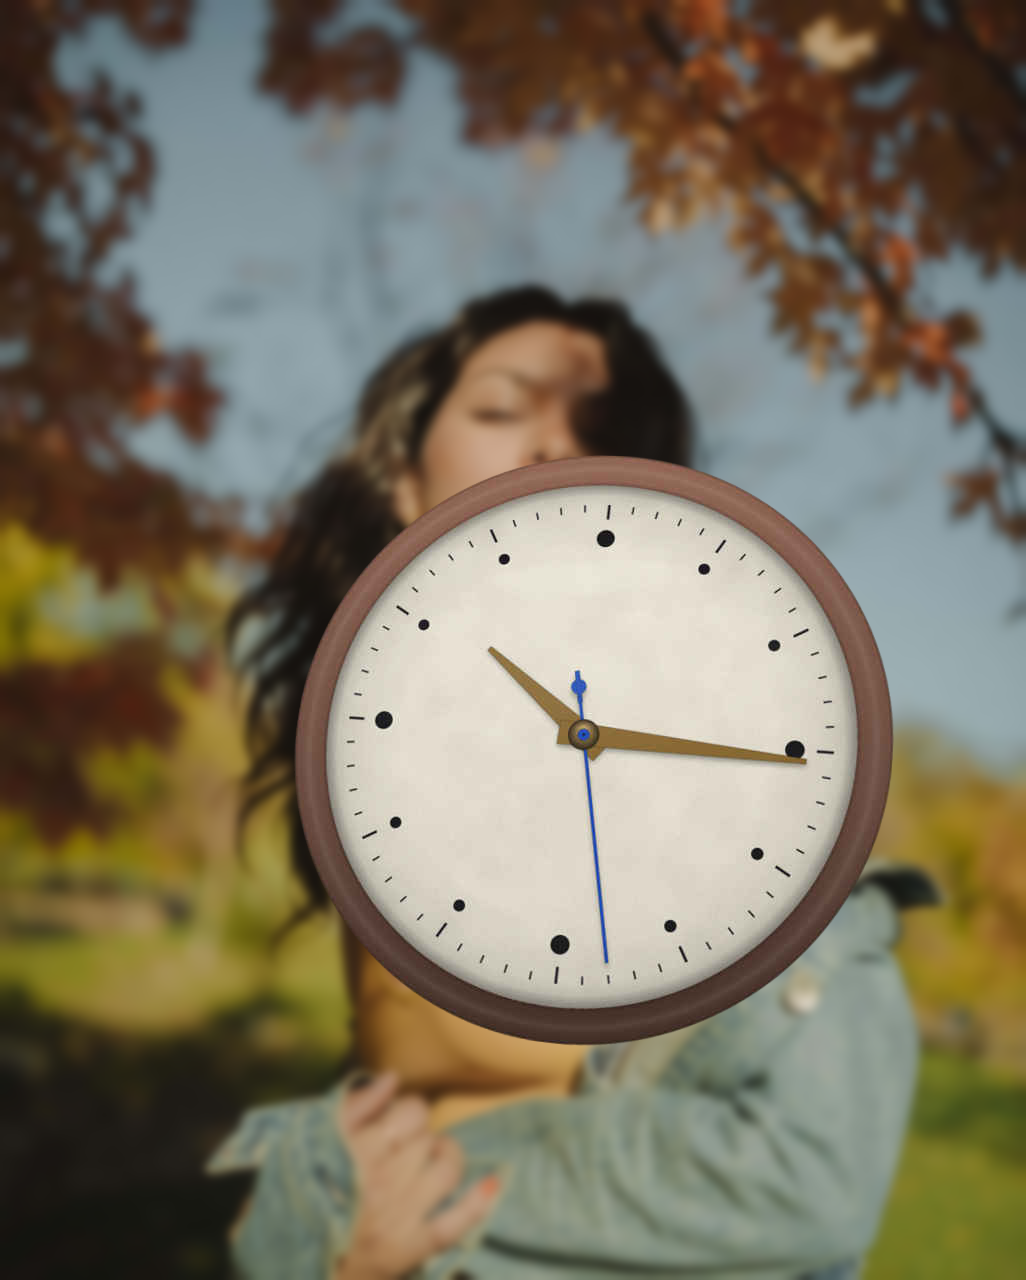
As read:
{"hour": 10, "minute": 15, "second": 28}
